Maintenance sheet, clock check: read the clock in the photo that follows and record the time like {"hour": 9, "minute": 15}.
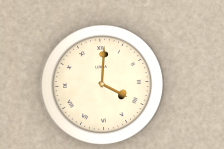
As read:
{"hour": 4, "minute": 1}
